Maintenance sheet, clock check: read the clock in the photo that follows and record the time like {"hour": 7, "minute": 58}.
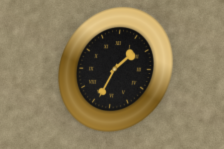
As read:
{"hour": 1, "minute": 34}
